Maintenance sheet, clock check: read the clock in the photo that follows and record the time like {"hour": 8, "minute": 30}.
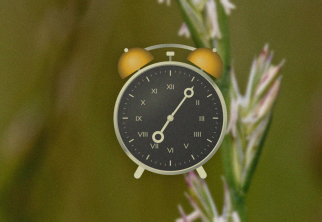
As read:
{"hour": 7, "minute": 6}
